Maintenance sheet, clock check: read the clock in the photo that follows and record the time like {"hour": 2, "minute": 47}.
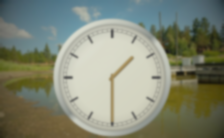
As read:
{"hour": 1, "minute": 30}
